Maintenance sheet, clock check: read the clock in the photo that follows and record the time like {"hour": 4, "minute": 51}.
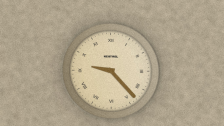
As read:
{"hour": 9, "minute": 23}
